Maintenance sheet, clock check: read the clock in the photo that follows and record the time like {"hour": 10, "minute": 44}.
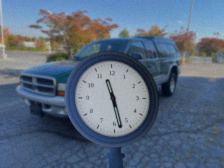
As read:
{"hour": 11, "minute": 28}
